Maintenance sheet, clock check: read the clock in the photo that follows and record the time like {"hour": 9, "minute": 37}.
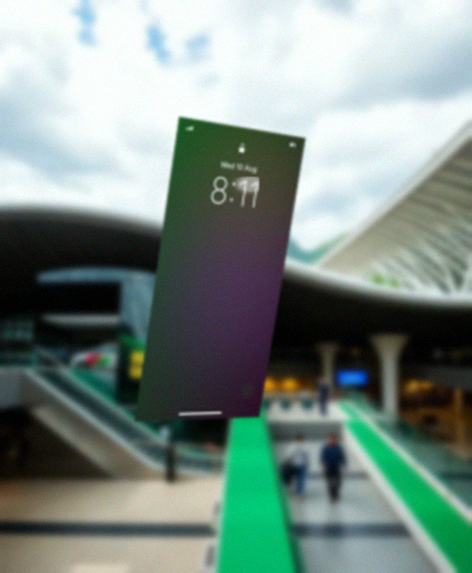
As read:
{"hour": 8, "minute": 11}
